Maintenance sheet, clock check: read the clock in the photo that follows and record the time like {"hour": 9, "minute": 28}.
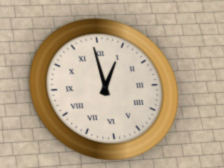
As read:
{"hour": 12, "minute": 59}
